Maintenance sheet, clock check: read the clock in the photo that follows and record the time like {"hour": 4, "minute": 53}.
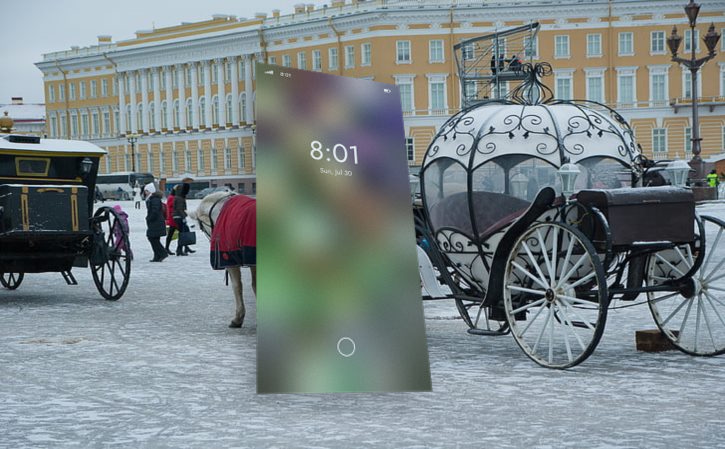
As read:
{"hour": 8, "minute": 1}
